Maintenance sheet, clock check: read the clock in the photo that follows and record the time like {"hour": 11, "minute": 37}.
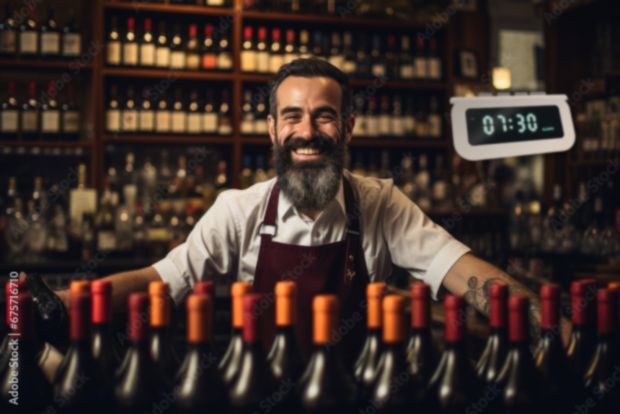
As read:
{"hour": 7, "minute": 30}
